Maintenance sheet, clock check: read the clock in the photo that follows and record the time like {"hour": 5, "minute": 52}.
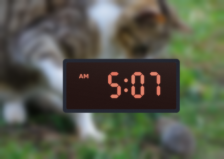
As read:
{"hour": 5, "minute": 7}
